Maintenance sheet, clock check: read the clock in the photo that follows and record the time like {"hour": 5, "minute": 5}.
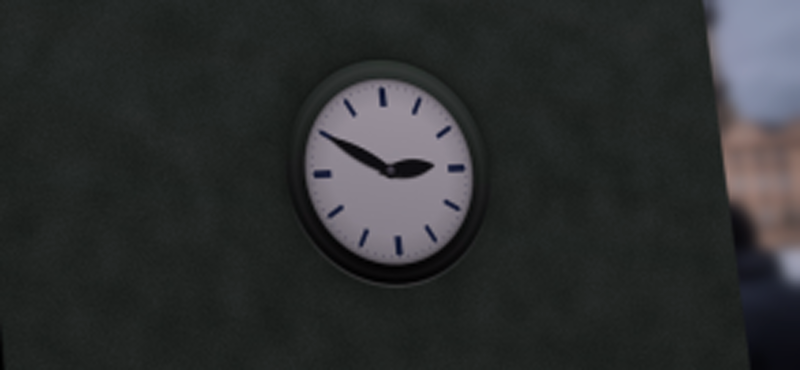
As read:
{"hour": 2, "minute": 50}
